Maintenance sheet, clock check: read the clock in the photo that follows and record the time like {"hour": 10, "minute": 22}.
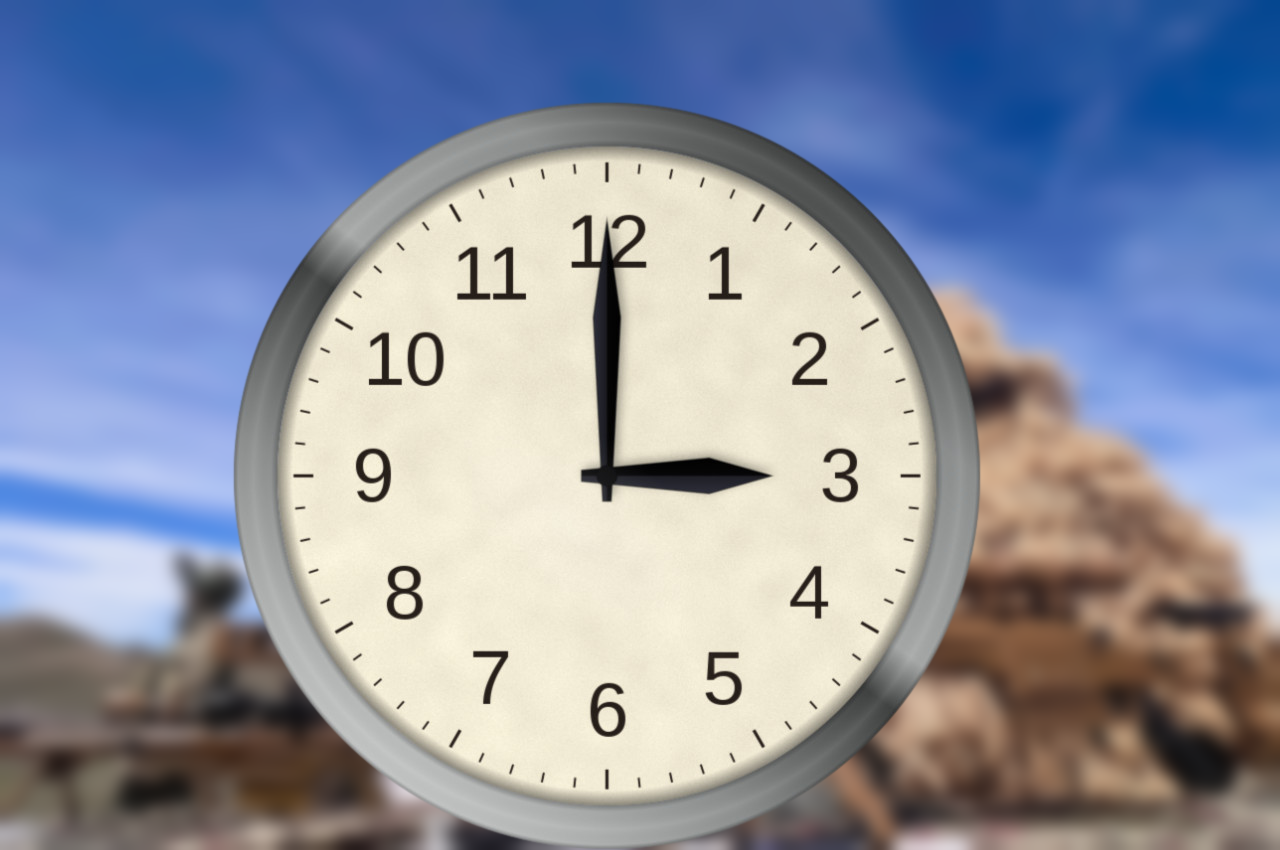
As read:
{"hour": 3, "minute": 0}
